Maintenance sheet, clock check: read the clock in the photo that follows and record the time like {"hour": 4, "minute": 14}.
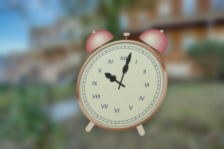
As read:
{"hour": 10, "minute": 2}
